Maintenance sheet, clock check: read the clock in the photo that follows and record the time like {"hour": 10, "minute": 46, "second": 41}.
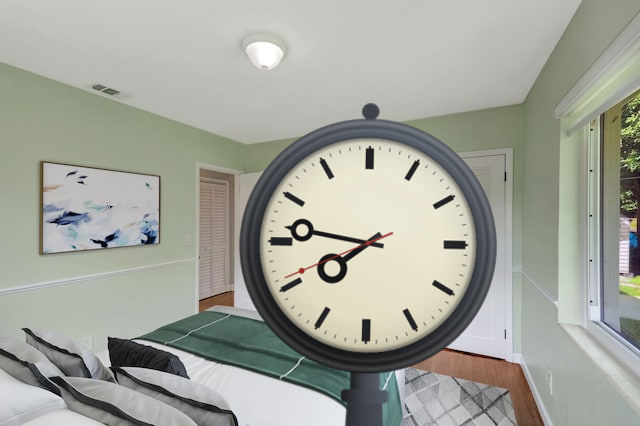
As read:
{"hour": 7, "minute": 46, "second": 41}
